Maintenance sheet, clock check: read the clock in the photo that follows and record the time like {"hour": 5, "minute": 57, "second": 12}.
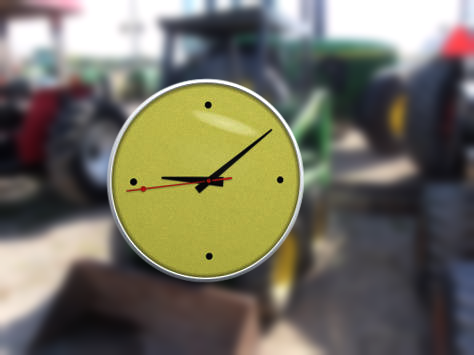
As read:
{"hour": 9, "minute": 8, "second": 44}
